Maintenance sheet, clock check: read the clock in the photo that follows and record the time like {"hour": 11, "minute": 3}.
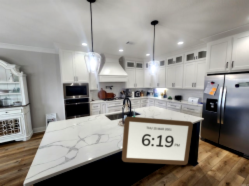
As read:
{"hour": 6, "minute": 19}
